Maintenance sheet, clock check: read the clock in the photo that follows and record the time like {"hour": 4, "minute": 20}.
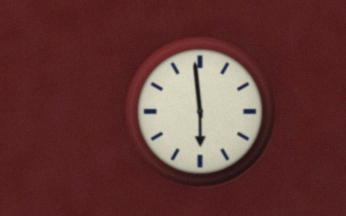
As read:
{"hour": 5, "minute": 59}
